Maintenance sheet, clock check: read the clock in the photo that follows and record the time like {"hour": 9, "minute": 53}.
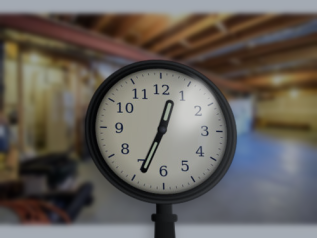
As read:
{"hour": 12, "minute": 34}
